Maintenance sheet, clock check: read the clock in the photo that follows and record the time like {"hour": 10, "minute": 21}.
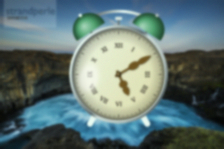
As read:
{"hour": 5, "minute": 10}
